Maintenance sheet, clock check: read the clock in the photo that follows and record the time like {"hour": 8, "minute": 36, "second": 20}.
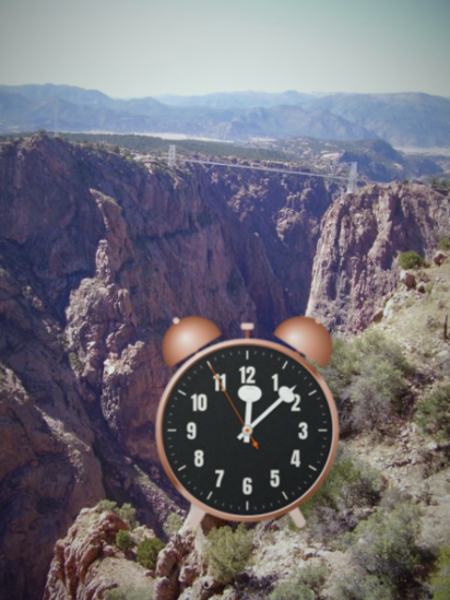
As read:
{"hour": 12, "minute": 7, "second": 55}
